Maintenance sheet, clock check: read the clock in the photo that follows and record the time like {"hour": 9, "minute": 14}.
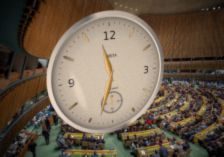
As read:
{"hour": 11, "minute": 33}
